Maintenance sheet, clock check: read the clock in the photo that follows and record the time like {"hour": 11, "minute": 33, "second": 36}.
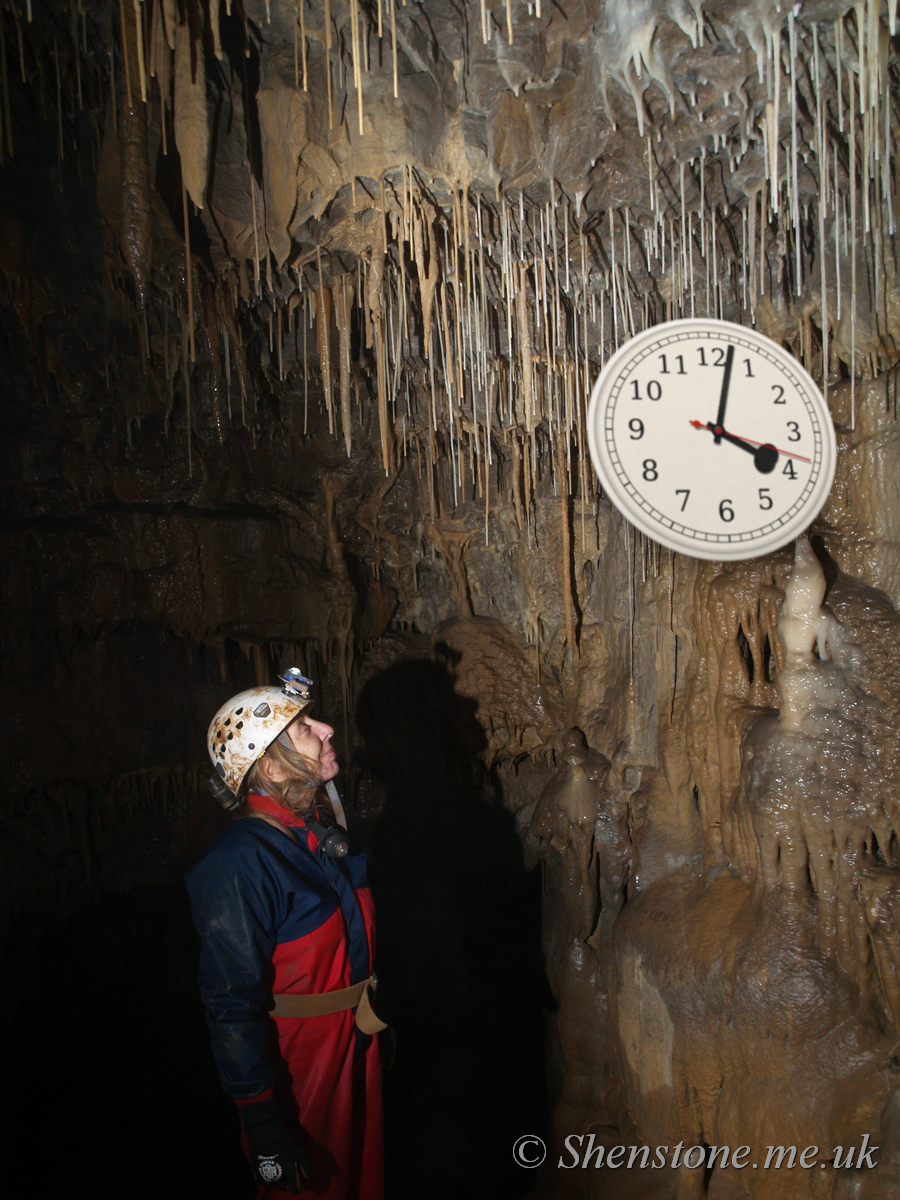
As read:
{"hour": 4, "minute": 2, "second": 18}
